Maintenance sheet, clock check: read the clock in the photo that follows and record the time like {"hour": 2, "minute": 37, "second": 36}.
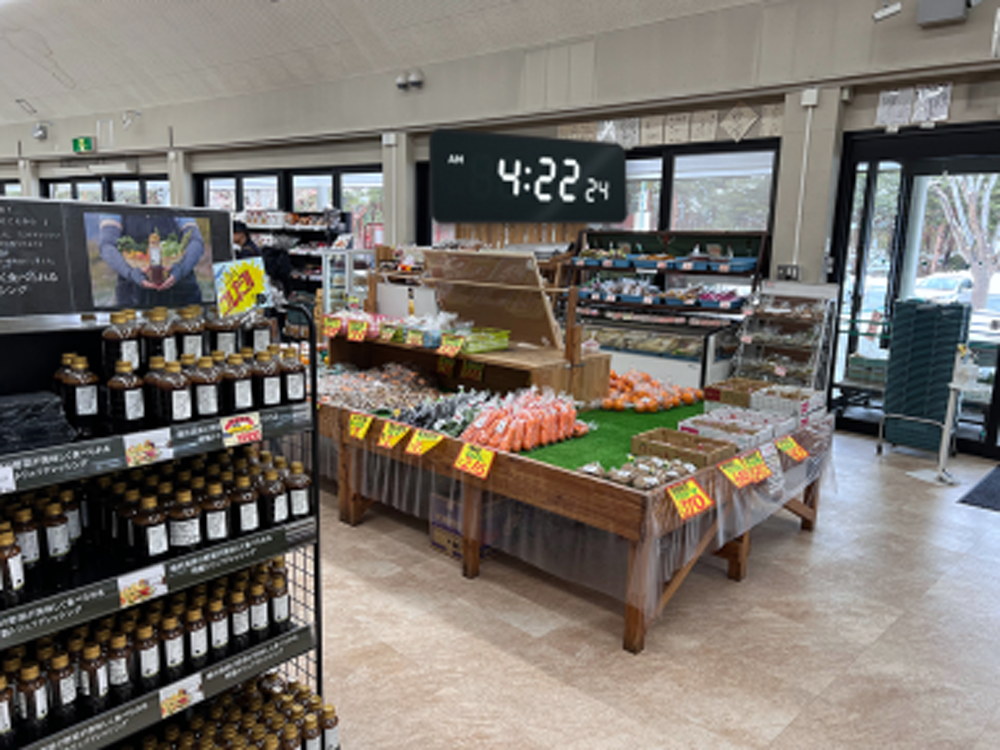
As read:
{"hour": 4, "minute": 22, "second": 24}
